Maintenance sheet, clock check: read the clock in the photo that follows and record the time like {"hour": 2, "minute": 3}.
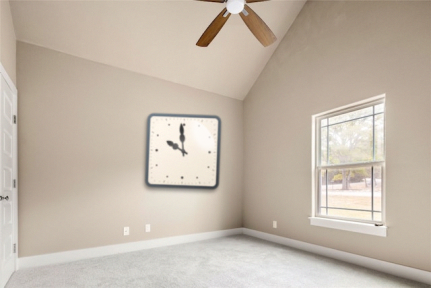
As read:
{"hour": 9, "minute": 59}
